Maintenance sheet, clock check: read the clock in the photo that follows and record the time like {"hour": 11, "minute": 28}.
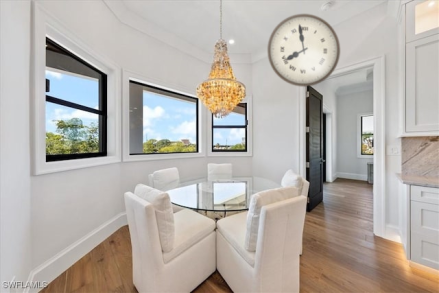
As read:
{"hour": 7, "minute": 58}
